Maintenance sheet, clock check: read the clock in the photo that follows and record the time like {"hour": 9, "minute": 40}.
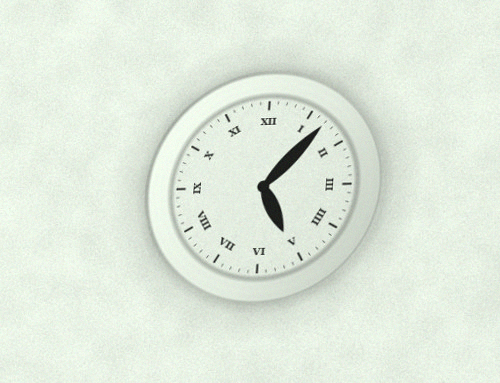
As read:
{"hour": 5, "minute": 7}
